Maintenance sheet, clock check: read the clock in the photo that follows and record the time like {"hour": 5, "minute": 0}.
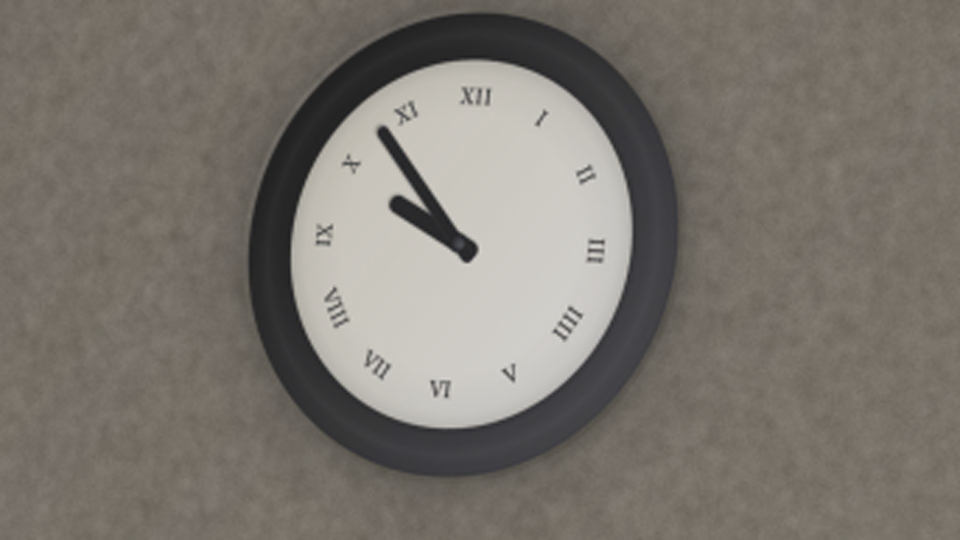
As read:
{"hour": 9, "minute": 53}
